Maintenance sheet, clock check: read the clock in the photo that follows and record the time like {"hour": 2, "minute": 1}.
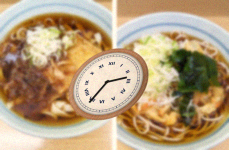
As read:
{"hour": 2, "minute": 35}
